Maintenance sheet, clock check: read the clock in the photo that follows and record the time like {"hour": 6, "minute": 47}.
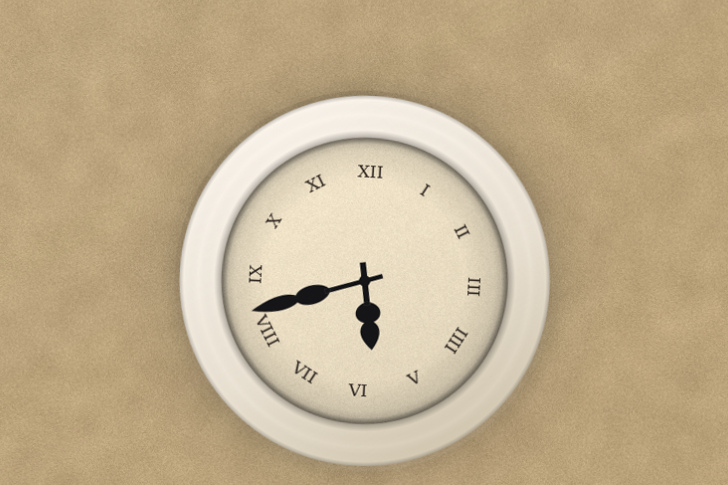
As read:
{"hour": 5, "minute": 42}
